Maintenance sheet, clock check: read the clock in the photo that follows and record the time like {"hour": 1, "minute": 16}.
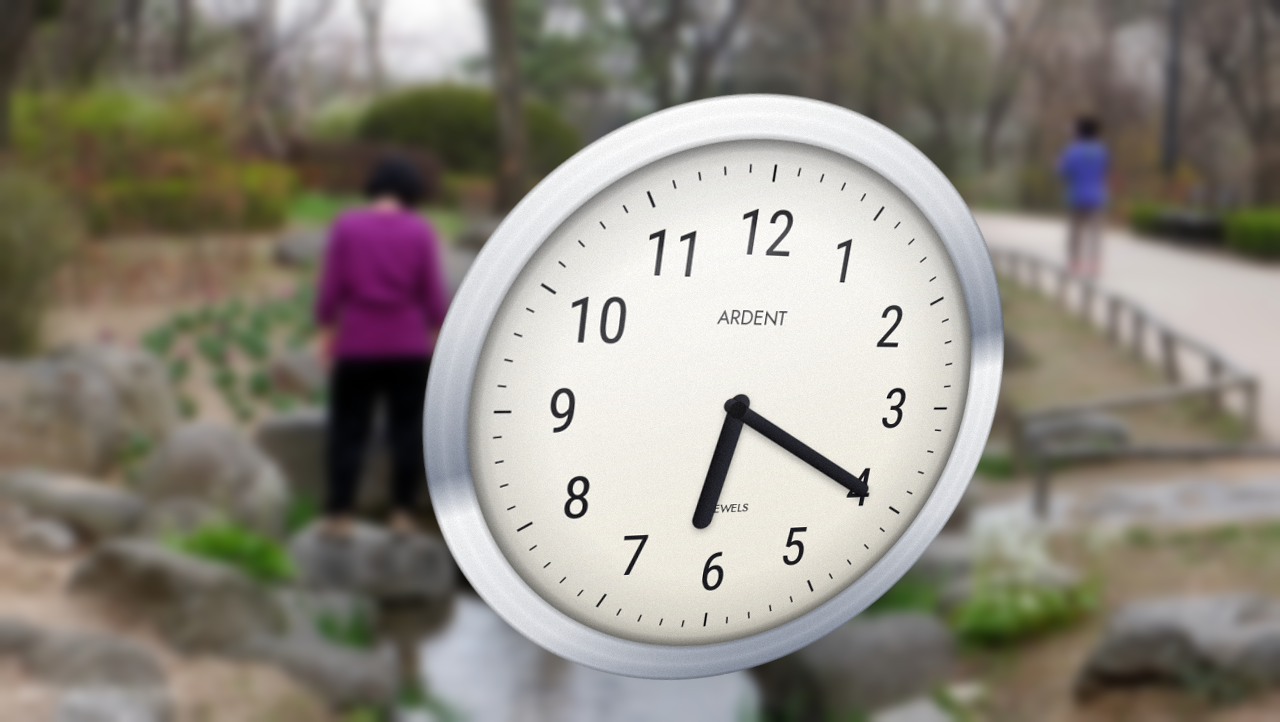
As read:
{"hour": 6, "minute": 20}
